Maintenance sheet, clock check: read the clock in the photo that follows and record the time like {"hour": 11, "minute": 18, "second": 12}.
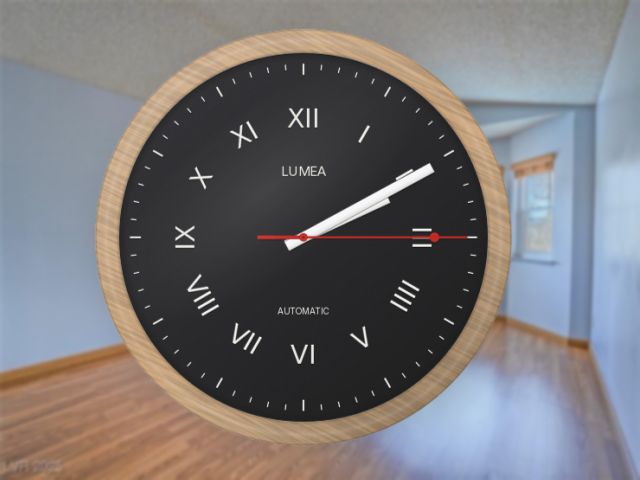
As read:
{"hour": 2, "minute": 10, "second": 15}
